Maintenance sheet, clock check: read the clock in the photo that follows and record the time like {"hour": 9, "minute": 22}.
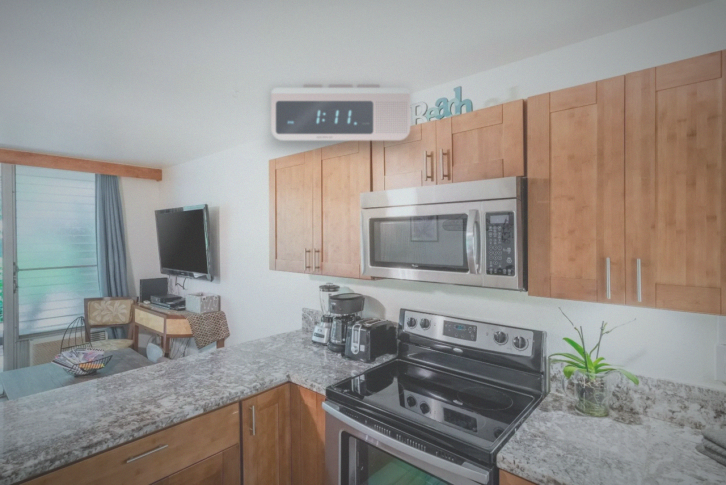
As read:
{"hour": 1, "minute": 11}
